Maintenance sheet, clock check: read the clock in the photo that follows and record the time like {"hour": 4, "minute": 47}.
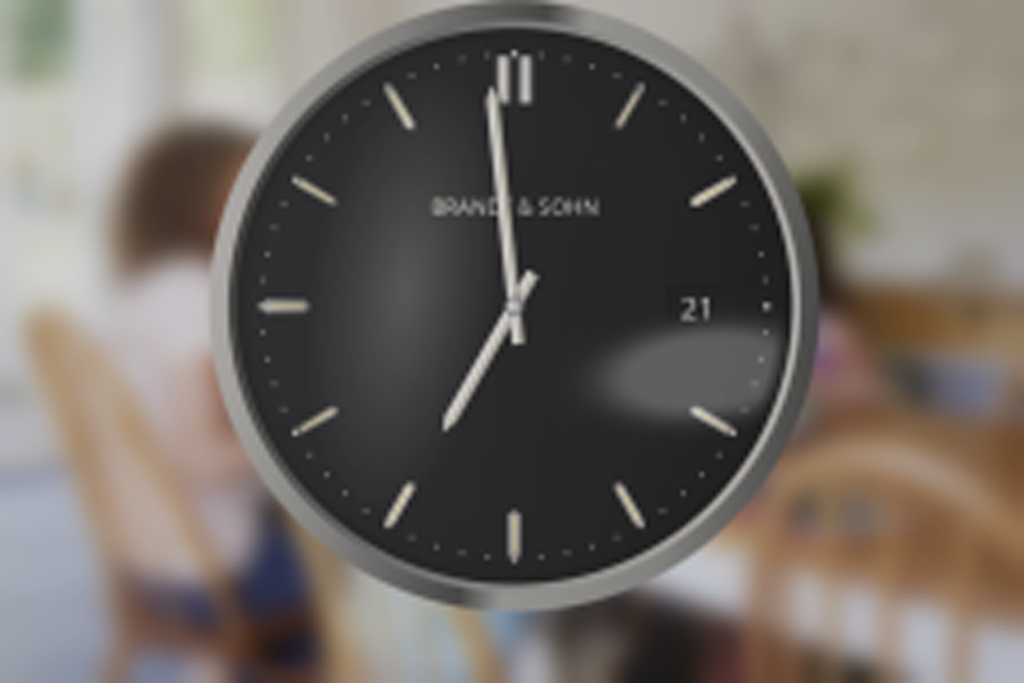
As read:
{"hour": 6, "minute": 59}
